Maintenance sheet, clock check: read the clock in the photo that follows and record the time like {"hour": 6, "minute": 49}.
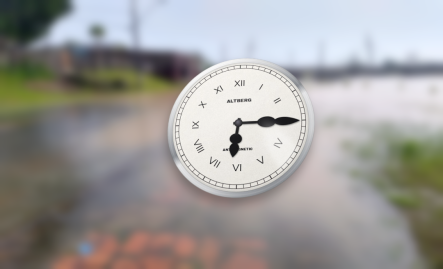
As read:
{"hour": 6, "minute": 15}
